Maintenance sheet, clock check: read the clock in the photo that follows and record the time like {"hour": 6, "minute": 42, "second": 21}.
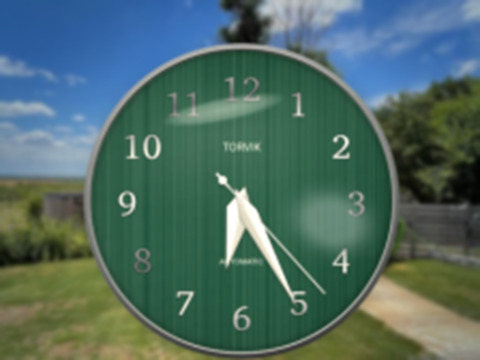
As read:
{"hour": 6, "minute": 25, "second": 23}
